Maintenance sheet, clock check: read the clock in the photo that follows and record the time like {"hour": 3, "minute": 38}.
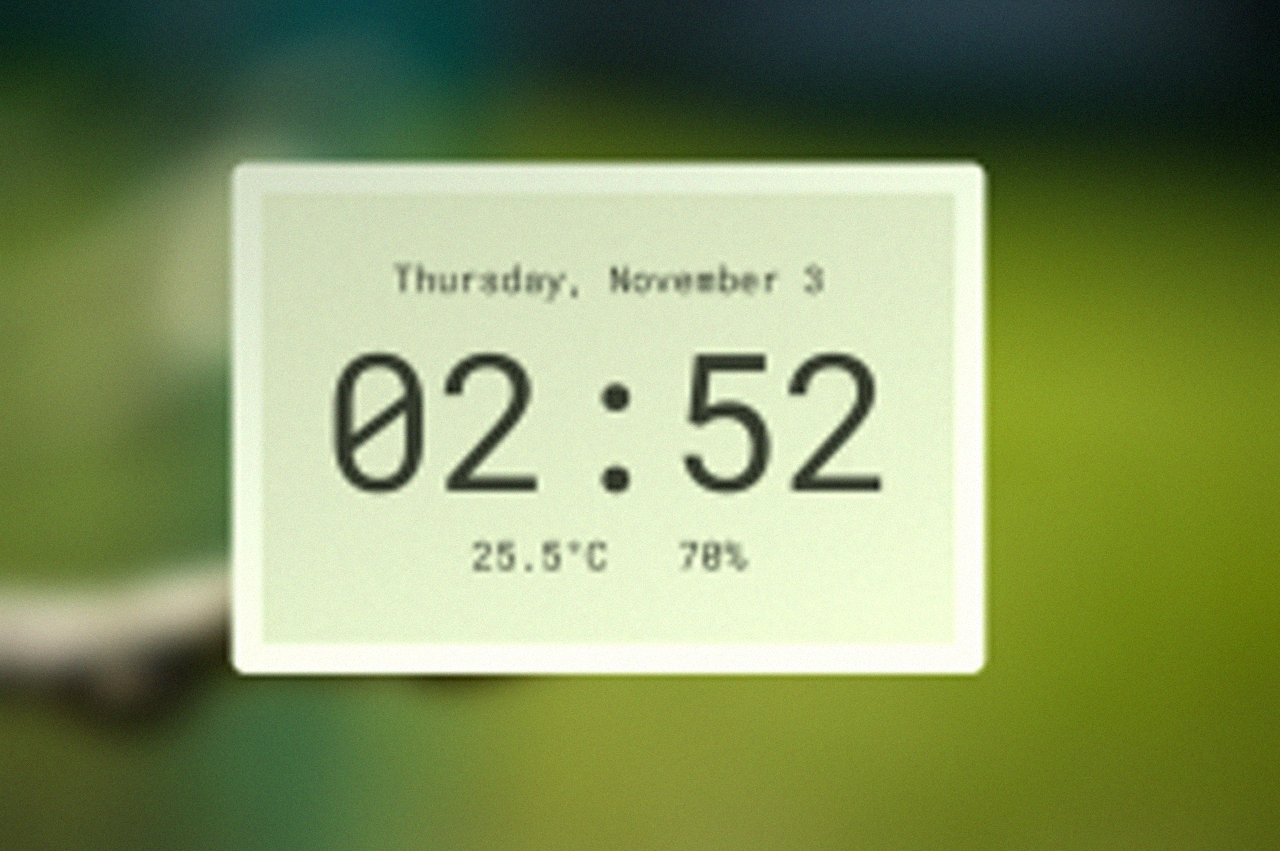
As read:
{"hour": 2, "minute": 52}
